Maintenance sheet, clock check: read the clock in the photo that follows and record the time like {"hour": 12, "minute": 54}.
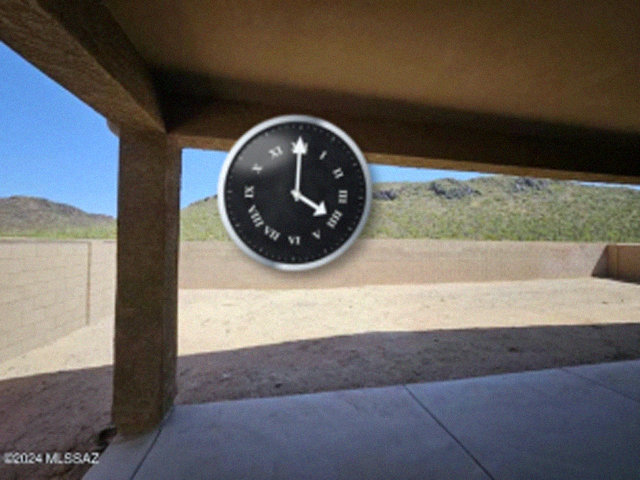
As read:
{"hour": 4, "minute": 0}
